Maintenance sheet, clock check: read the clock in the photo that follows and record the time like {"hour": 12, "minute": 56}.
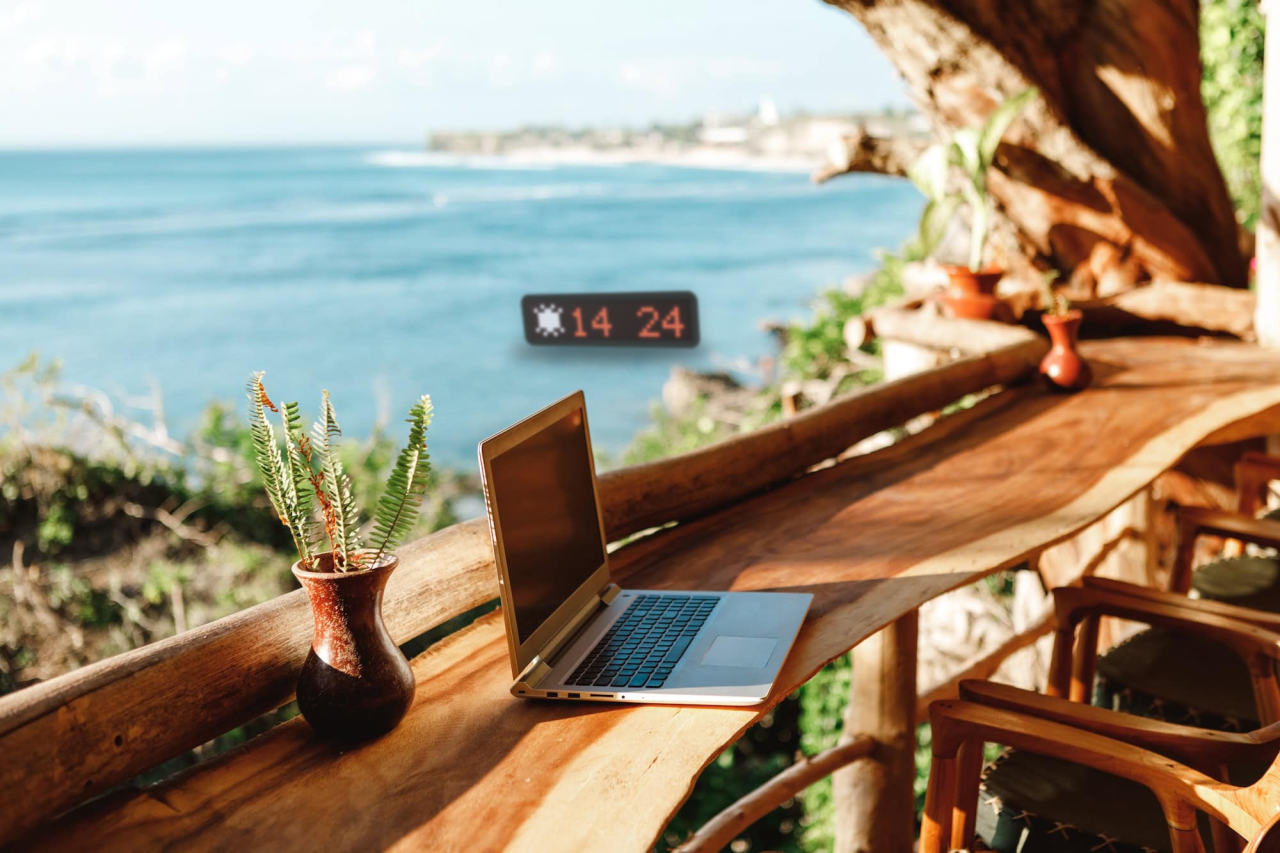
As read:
{"hour": 14, "minute": 24}
